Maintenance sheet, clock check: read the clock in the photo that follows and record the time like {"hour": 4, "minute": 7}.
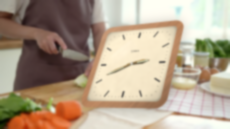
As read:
{"hour": 2, "minute": 41}
